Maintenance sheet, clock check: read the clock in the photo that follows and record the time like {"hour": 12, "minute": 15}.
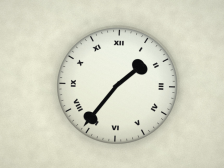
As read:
{"hour": 1, "minute": 36}
